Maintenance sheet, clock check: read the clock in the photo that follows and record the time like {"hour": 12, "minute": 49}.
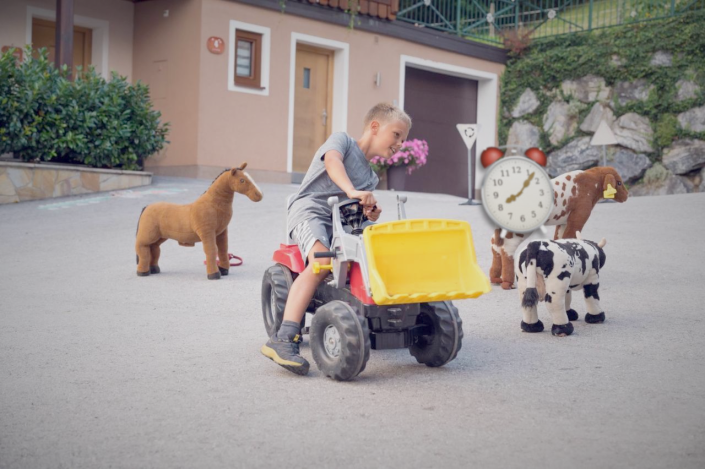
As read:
{"hour": 8, "minute": 7}
